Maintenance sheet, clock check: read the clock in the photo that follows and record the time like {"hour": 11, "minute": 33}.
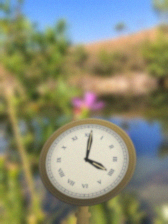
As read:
{"hour": 4, "minute": 1}
